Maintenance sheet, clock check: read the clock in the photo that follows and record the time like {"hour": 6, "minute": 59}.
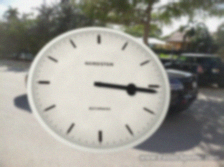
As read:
{"hour": 3, "minute": 16}
